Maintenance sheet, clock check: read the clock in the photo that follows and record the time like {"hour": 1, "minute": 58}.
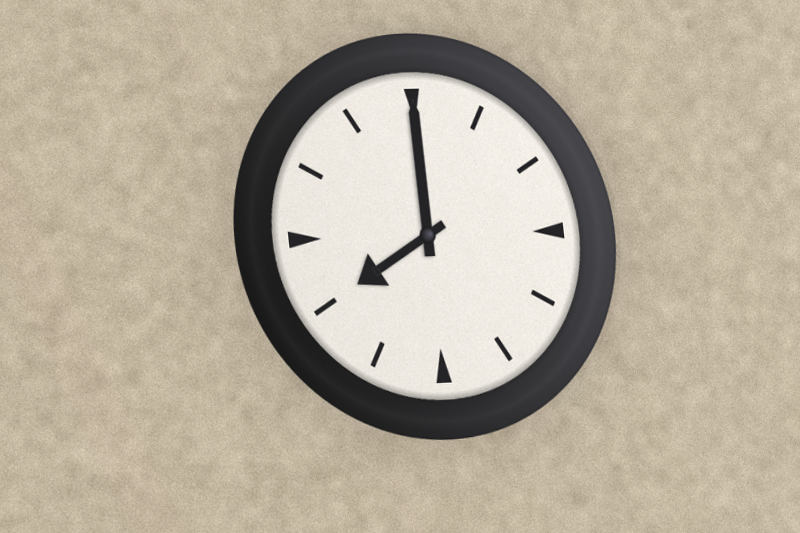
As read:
{"hour": 8, "minute": 0}
